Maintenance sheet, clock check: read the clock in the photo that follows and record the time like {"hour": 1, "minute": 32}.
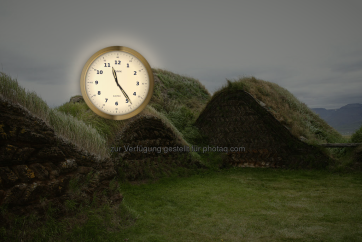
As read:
{"hour": 11, "minute": 24}
